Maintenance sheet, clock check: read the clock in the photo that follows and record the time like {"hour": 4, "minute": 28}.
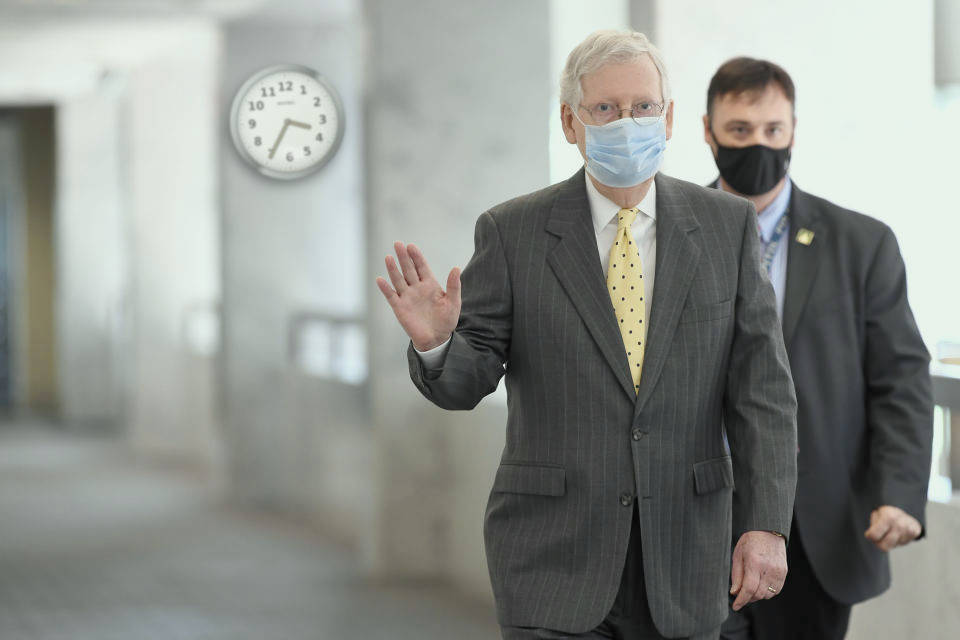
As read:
{"hour": 3, "minute": 35}
